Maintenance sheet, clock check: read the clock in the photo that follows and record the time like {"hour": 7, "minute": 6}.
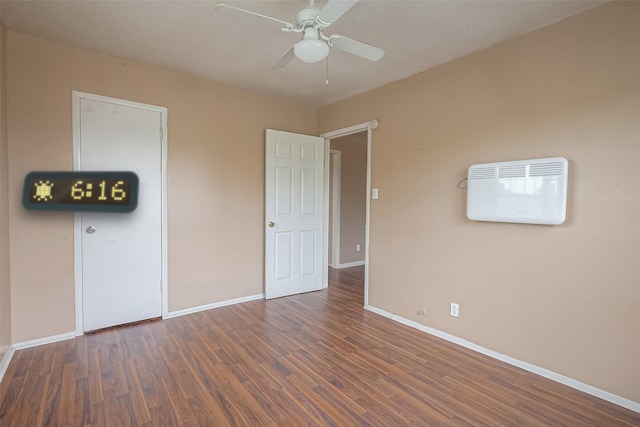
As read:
{"hour": 6, "minute": 16}
